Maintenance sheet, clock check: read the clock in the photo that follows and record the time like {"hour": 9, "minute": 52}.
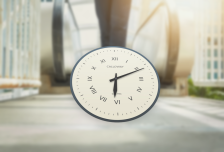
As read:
{"hour": 6, "minute": 11}
